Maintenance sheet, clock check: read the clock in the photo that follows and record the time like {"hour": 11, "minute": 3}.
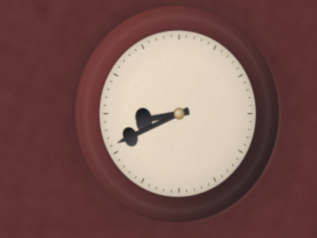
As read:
{"hour": 8, "minute": 41}
